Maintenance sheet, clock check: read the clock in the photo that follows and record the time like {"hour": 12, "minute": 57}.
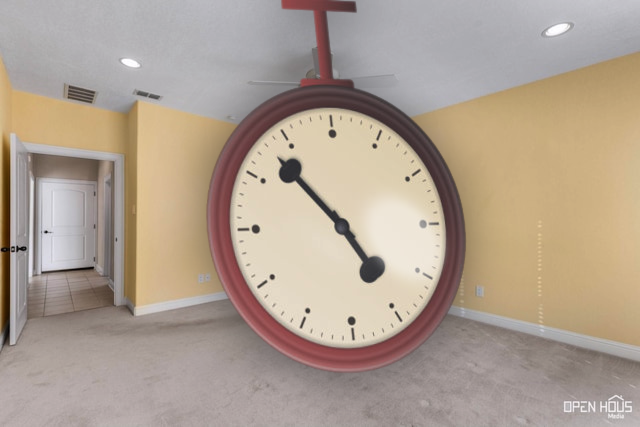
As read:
{"hour": 4, "minute": 53}
